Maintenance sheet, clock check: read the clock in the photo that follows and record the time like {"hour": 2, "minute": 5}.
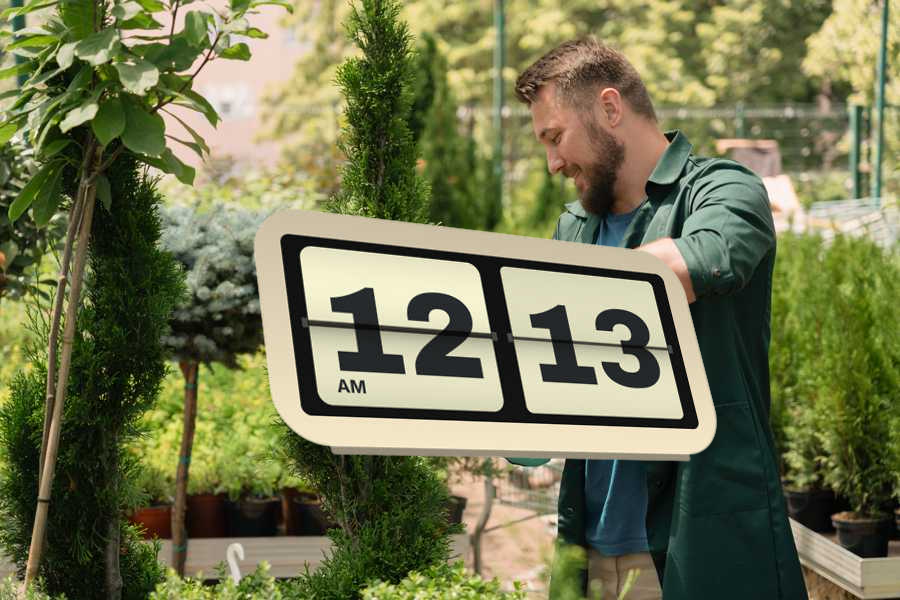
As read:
{"hour": 12, "minute": 13}
